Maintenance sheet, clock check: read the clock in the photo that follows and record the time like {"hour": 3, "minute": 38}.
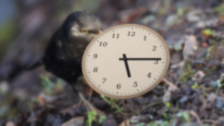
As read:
{"hour": 5, "minute": 14}
